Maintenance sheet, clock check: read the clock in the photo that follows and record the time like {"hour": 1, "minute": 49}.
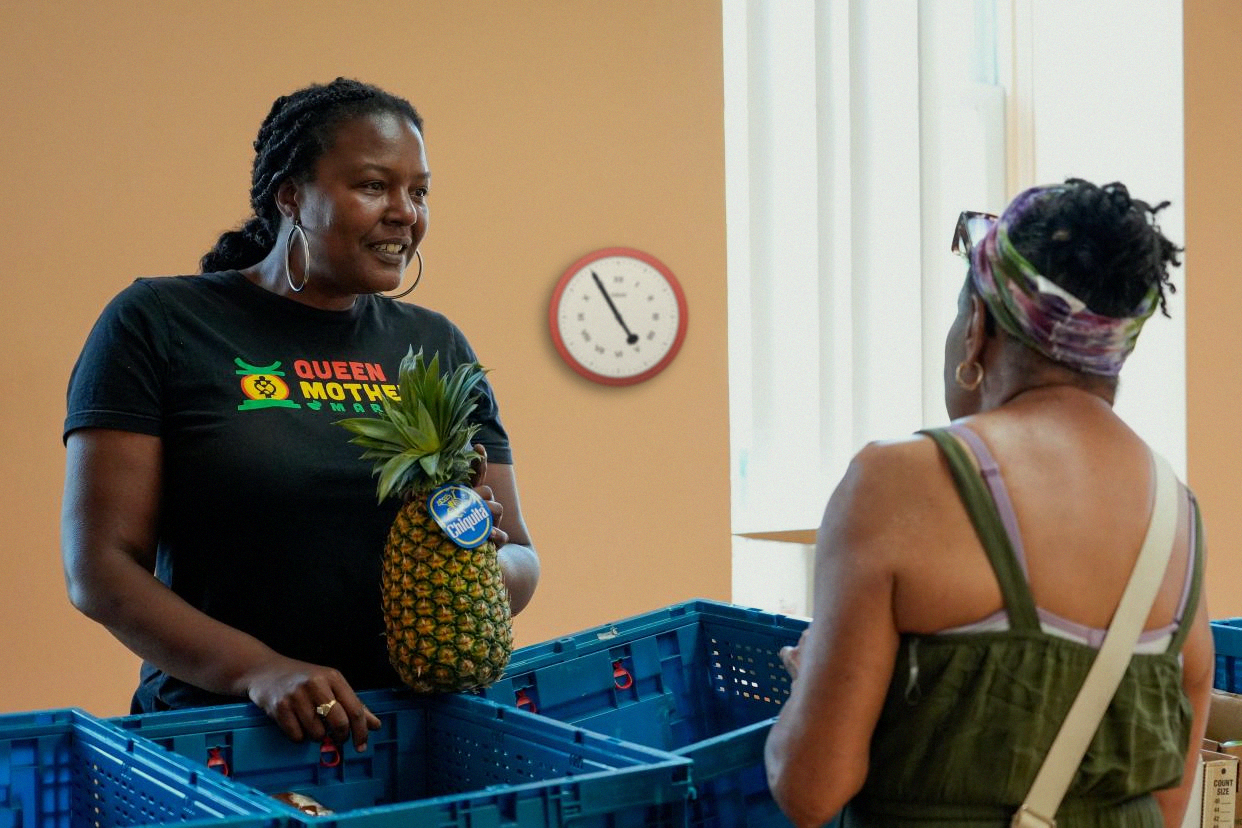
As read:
{"hour": 4, "minute": 55}
